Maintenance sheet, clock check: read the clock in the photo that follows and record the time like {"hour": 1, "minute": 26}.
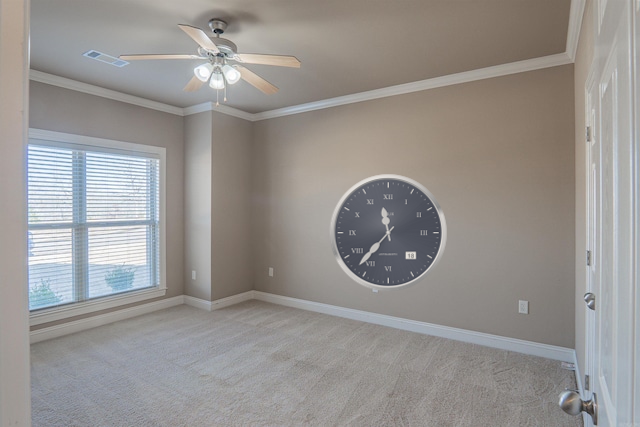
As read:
{"hour": 11, "minute": 37}
